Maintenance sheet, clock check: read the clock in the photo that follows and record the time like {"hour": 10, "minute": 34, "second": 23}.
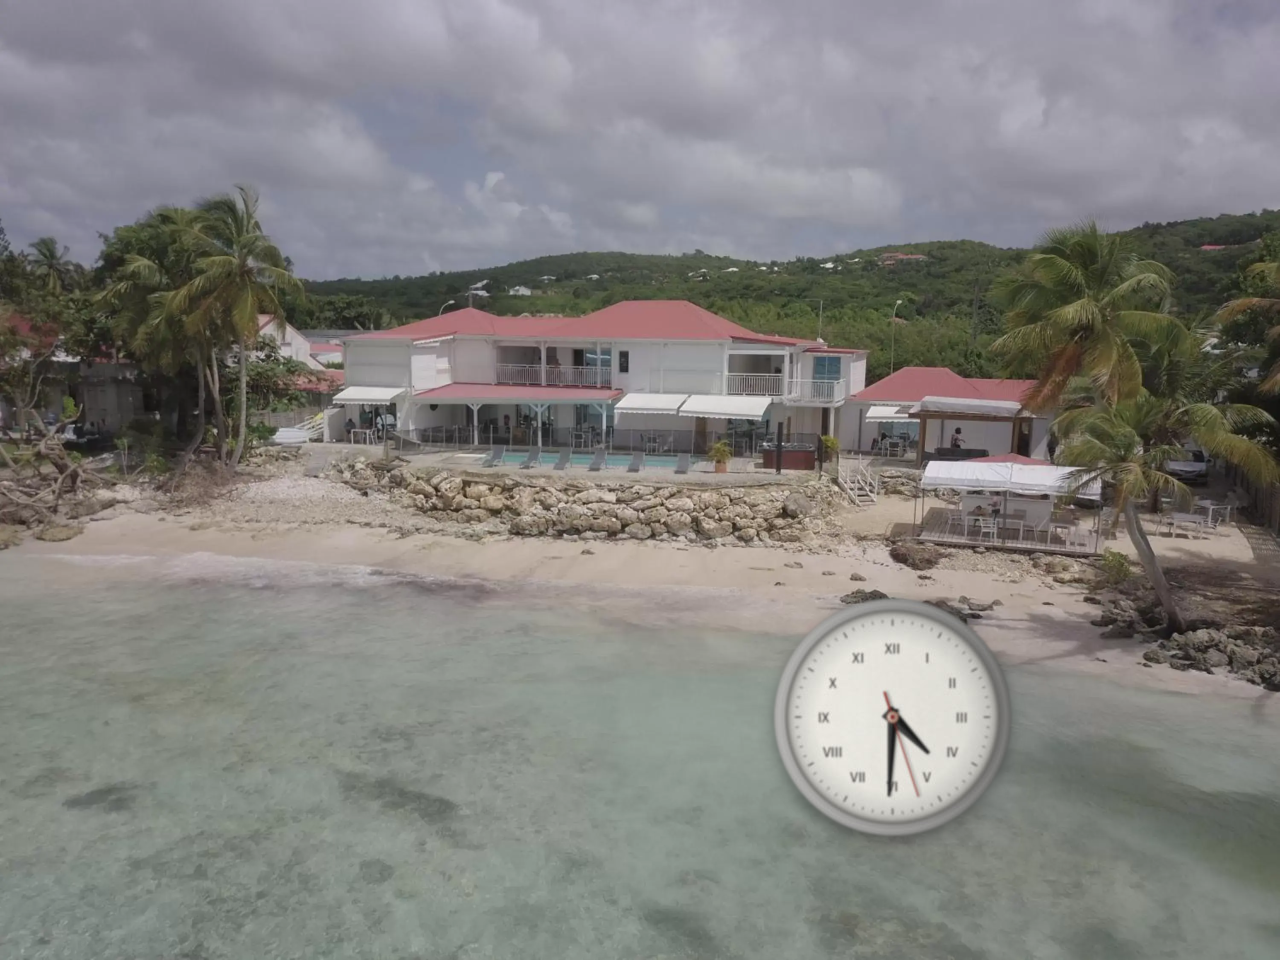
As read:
{"hour": 4, "minute": 30, "second": 27}
